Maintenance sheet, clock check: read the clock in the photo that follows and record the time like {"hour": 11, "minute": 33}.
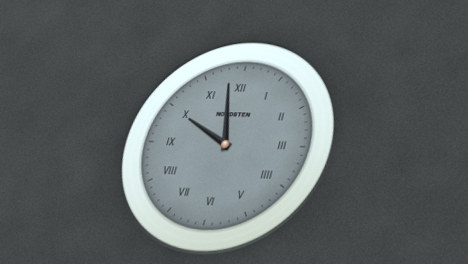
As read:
{"hour": 9, "minute": 58}
